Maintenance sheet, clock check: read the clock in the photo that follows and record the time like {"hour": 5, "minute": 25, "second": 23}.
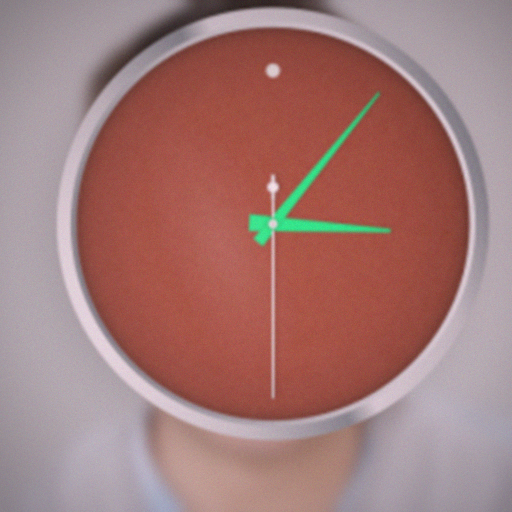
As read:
{"hour": 3, "minute": 6, "second": 30}
